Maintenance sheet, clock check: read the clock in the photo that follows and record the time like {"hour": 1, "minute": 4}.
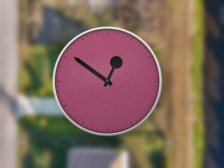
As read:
{"hour": 12, "minute": 51}
